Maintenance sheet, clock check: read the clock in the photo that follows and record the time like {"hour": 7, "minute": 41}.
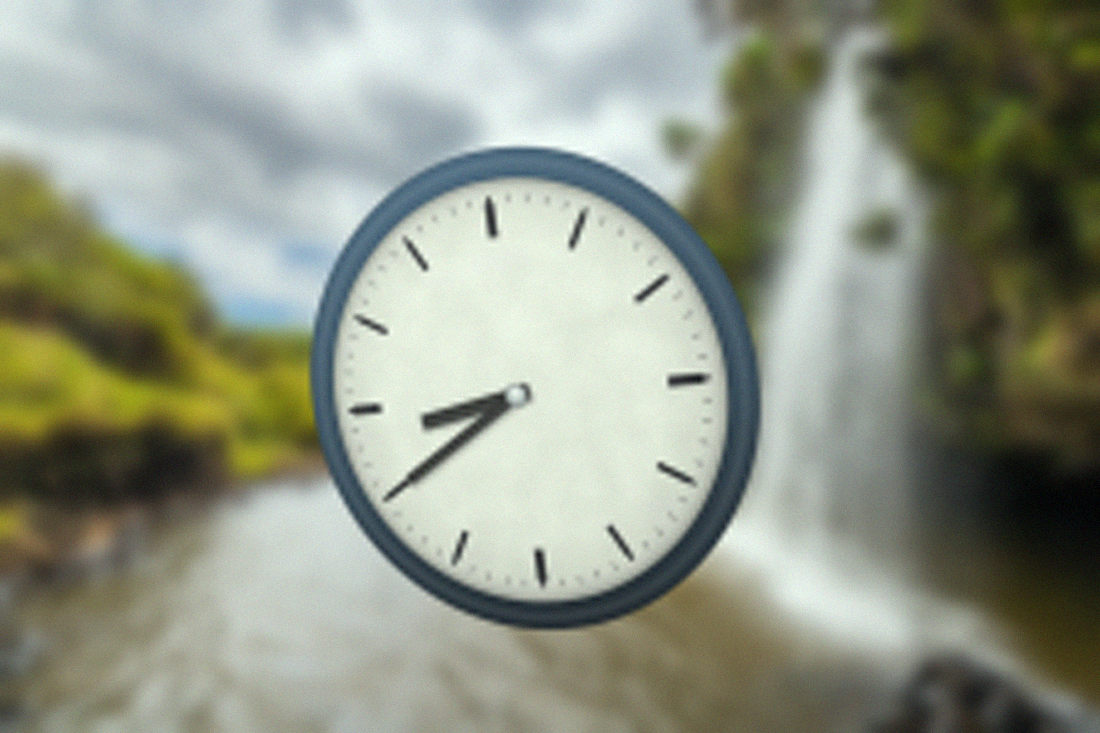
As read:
{"hour": 8, "minute": 40}
